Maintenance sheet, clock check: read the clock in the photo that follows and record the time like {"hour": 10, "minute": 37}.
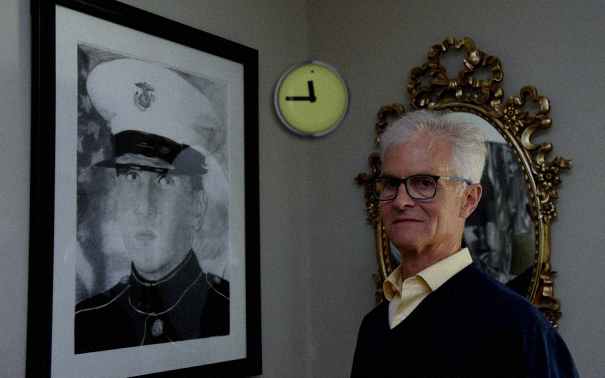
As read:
{"hour": 11, "minute": 45}
